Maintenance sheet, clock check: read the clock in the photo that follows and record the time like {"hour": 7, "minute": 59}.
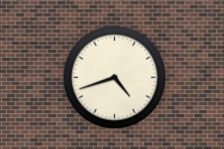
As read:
{"hour": 4, "minute": 42}
